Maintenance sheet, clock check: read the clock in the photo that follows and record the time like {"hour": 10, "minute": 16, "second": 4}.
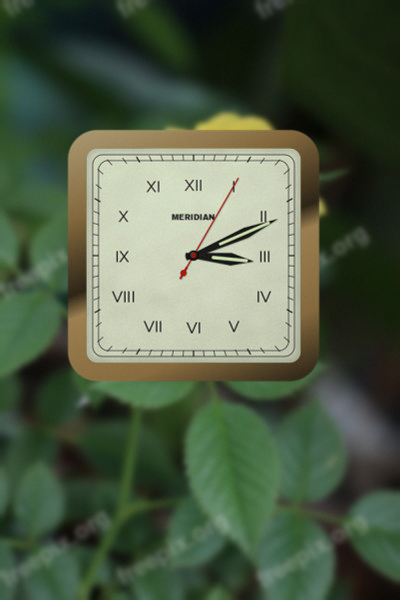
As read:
{"hour": 3, "minute": 11, "second": 5}
